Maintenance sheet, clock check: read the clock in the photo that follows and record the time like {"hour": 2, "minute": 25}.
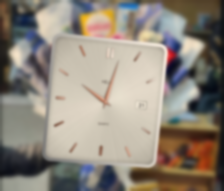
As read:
{"hour": 10, "minute": 2}
